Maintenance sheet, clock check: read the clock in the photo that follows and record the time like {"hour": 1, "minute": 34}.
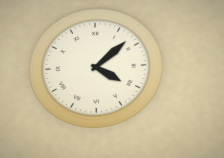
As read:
{"hour": 4, "minute": 8}
